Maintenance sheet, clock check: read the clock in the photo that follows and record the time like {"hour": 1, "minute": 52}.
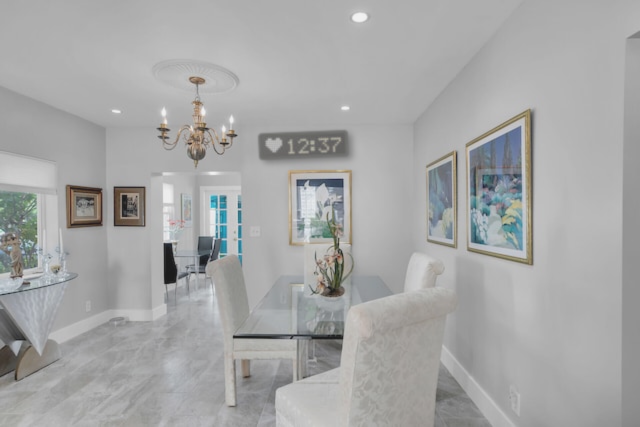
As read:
{"hour": 12, "minute": 37}
